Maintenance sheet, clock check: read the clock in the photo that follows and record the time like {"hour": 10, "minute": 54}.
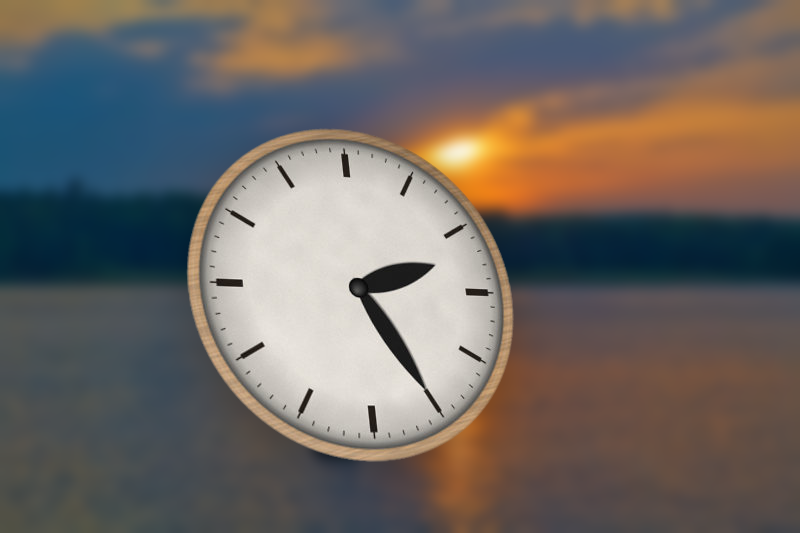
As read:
{"hour": 2, "minute": 25}
